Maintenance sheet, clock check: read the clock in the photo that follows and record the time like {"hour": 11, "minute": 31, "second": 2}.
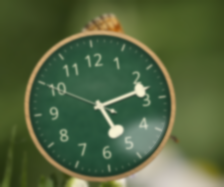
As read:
{"hour": 5, "minute": 12, "second": 50}
